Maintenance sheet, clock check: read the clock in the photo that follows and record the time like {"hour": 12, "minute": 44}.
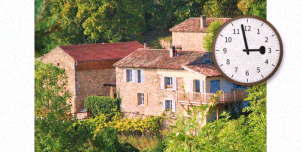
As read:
{"hour": 2, "minute": 58}
